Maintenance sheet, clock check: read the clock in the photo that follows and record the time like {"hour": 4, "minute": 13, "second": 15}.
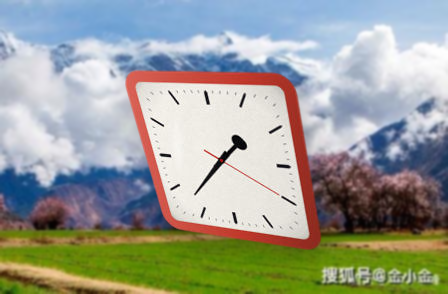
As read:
{"hour": 1, "minute": 37, "second": 20}
